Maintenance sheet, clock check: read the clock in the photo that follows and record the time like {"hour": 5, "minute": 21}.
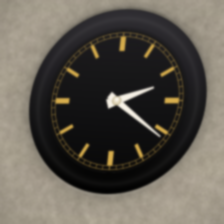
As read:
{"hour": 2, "minute": 21}
